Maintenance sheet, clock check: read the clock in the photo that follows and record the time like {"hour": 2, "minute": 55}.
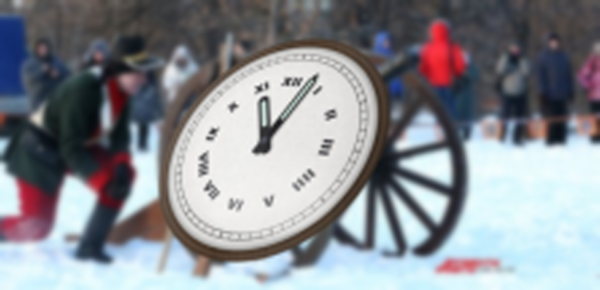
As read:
{"hour": 11, "minute": 3}
